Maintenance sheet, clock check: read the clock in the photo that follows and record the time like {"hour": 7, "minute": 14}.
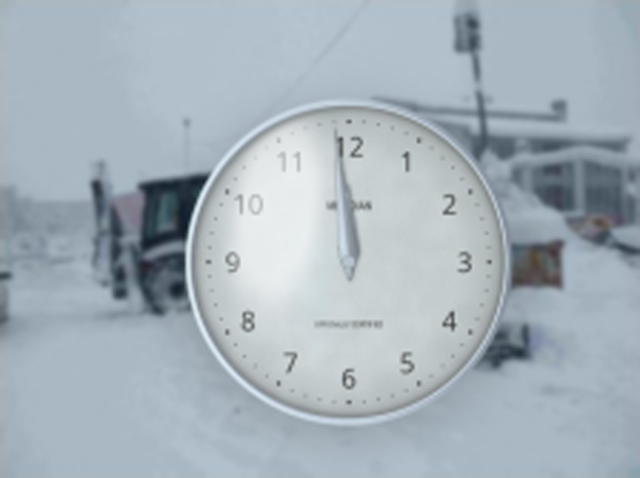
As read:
{"hour": 11, "minute": 59}
